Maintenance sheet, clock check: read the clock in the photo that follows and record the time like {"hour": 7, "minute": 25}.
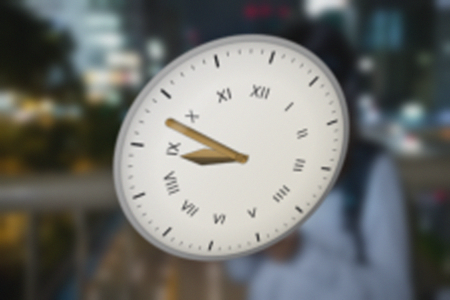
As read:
{"hour": 8, "minute": 48}
